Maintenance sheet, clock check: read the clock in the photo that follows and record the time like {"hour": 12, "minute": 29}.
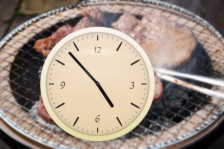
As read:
{"hour": 4, "minute": 53}
